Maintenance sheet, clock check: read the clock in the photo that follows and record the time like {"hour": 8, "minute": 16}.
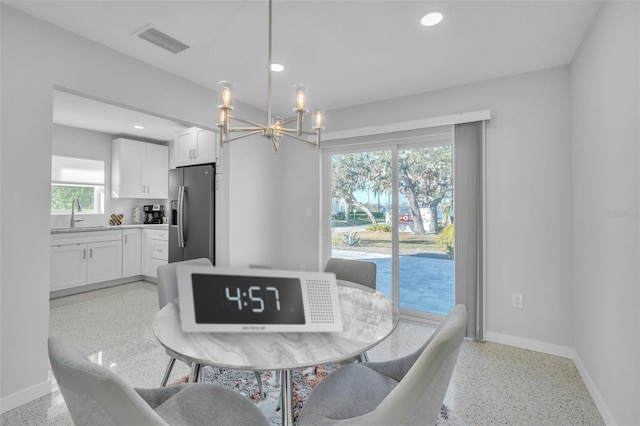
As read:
{"hour": 4, "minute": 57}
